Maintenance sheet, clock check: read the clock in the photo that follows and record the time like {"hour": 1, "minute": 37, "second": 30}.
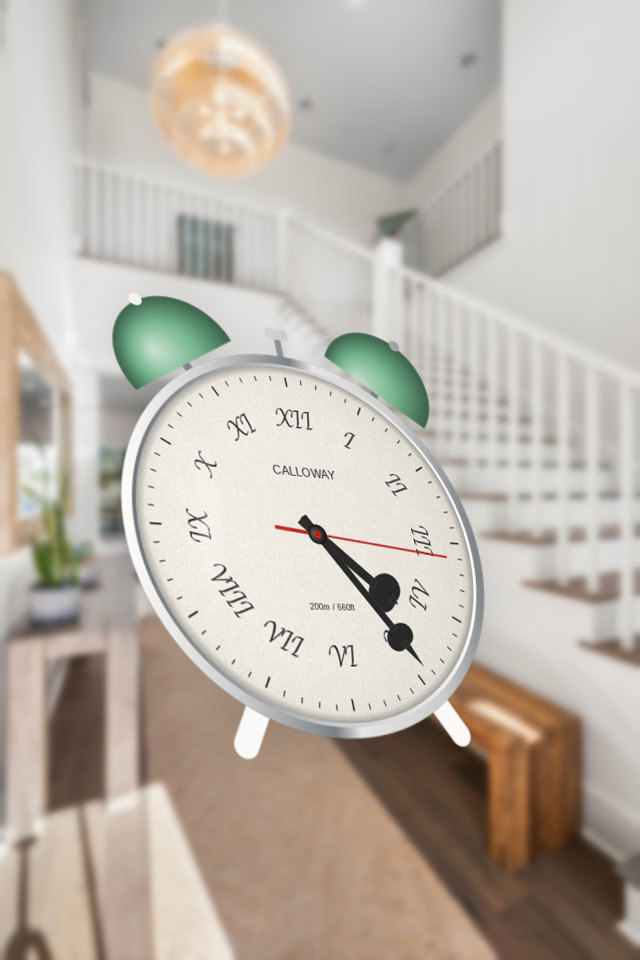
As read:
{"hour": 4, "minute": 24, "second": 16}
